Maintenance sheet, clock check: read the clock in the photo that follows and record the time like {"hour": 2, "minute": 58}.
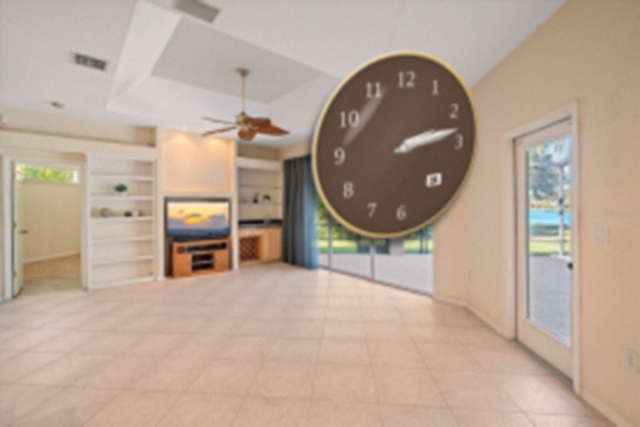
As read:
{"hour": 2, "minute": 13}
